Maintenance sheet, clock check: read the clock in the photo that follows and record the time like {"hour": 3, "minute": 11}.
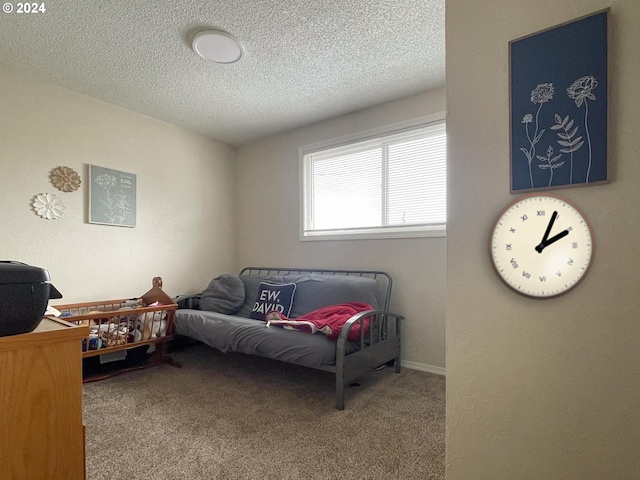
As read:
{"hour": 2, "minute": 4}
